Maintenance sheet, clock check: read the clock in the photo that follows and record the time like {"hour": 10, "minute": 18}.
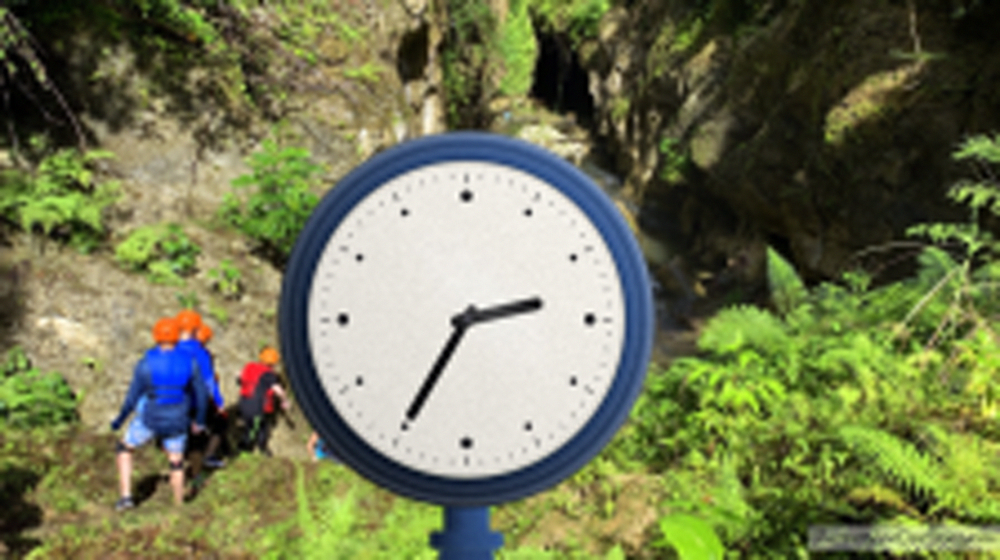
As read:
{"hour": 2, "minute": 35}
